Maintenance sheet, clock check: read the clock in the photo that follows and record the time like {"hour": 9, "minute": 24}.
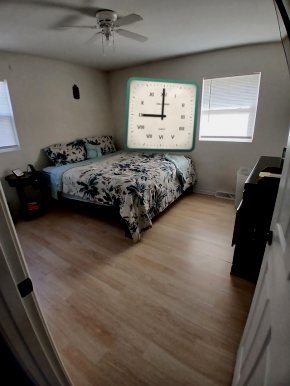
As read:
{"hour": 9, "minute": 0}
